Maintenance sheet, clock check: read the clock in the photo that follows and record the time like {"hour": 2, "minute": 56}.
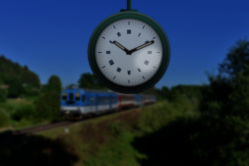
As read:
{"hour": 10, "minute": 11}
